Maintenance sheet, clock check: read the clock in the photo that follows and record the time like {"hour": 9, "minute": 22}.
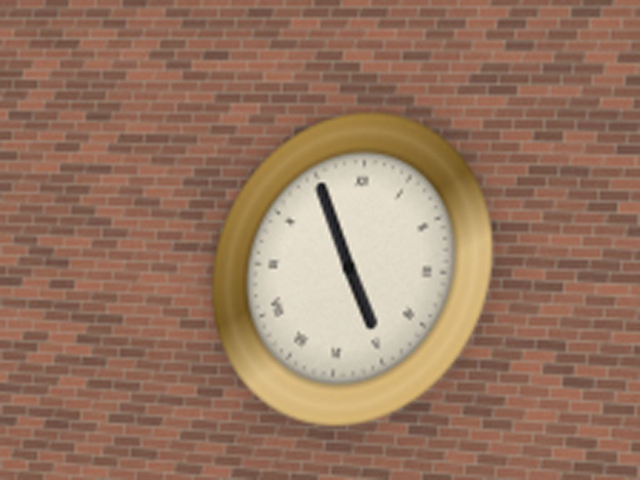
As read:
{"hour": 4, "minute": 55}
